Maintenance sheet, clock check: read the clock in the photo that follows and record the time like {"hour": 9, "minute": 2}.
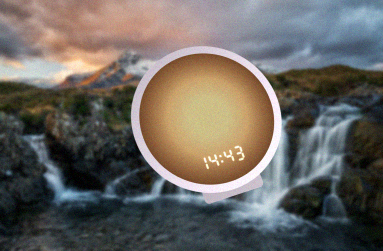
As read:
{"hour": 14, "minute": 43}
